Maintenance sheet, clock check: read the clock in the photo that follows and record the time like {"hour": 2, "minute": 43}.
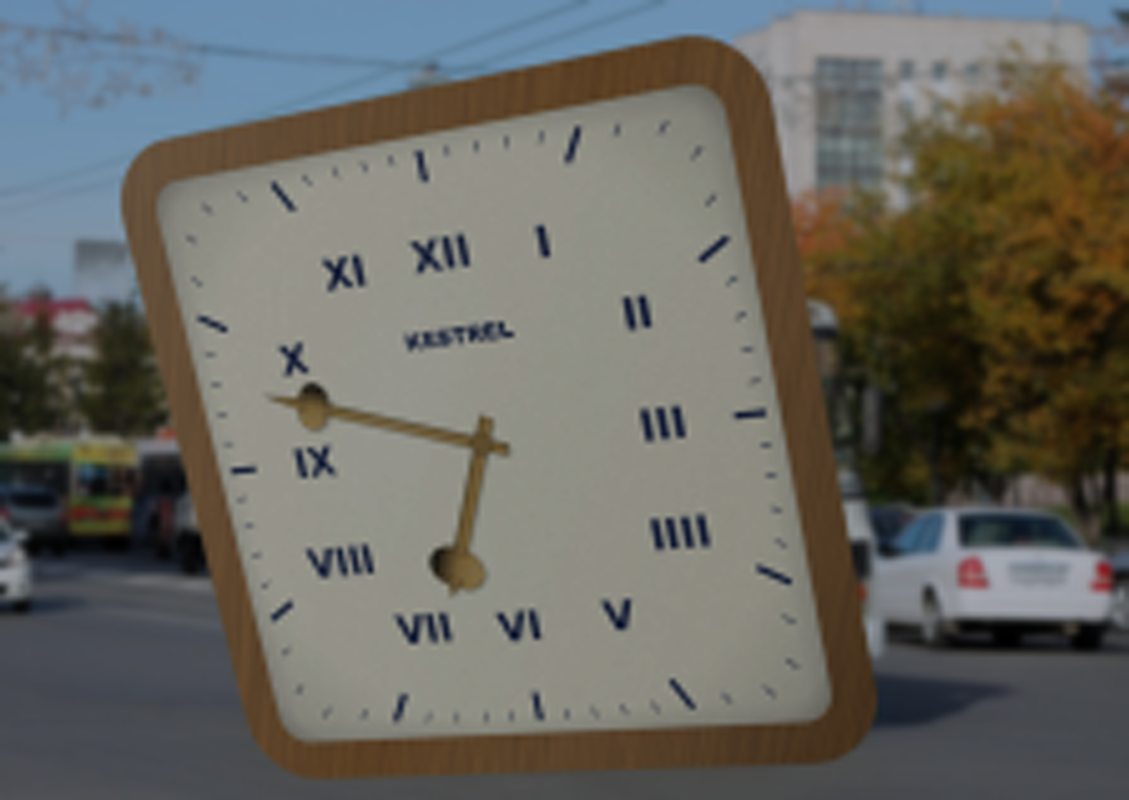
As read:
{"hour": 6, "minute": 48}
